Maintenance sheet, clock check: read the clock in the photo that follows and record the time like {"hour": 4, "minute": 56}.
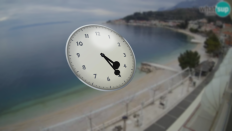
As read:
{"hour": 4, "minute": 25}
